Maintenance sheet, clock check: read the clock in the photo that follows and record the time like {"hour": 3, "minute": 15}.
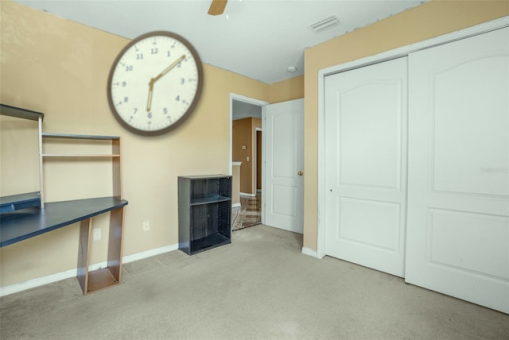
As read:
{"hour": 6, "minute": 9}
